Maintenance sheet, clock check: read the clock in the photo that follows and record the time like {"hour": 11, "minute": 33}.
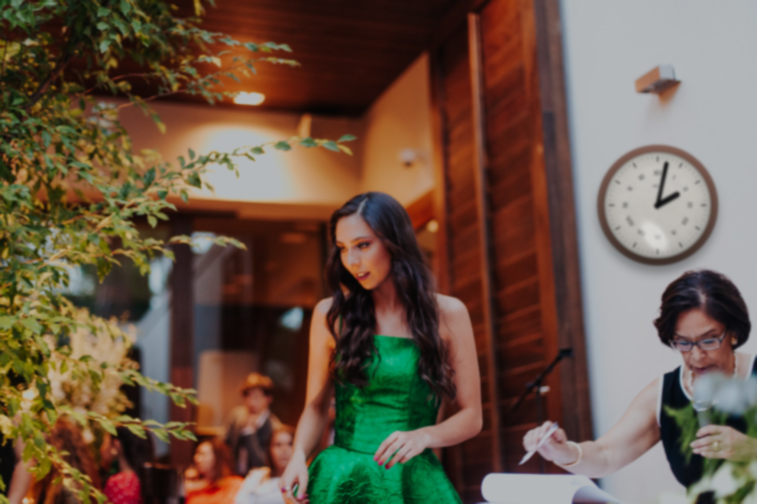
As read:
{"hour": 2, "minute": 2}
